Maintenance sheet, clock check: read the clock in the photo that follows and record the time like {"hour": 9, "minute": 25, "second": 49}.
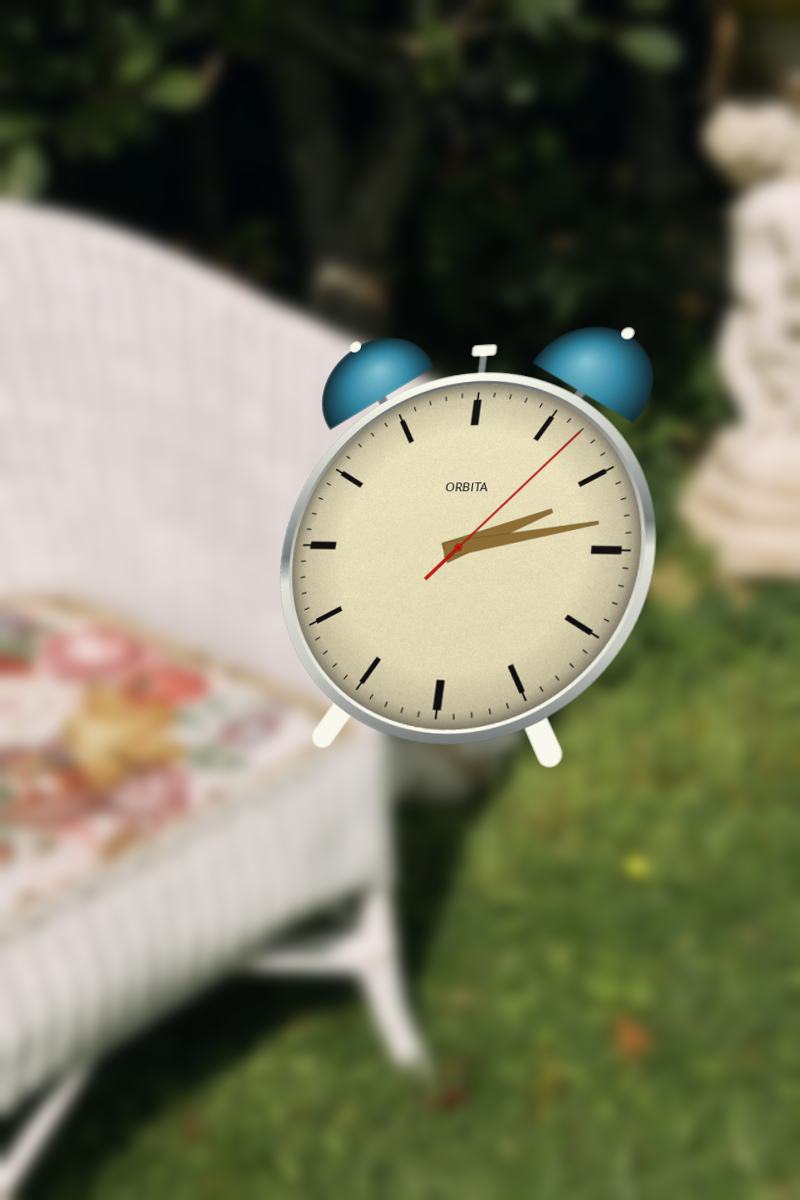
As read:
{"hour": 2, "minute": 13, "second": 7}
